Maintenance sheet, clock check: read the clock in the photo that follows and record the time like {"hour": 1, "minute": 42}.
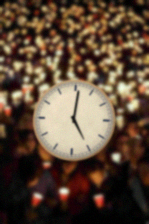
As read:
{"hour": 5, "minute": 1}
